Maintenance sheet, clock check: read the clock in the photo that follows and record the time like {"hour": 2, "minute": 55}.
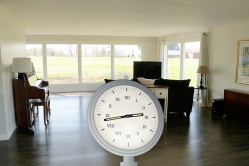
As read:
{"hour": 2, "minute": 43}
